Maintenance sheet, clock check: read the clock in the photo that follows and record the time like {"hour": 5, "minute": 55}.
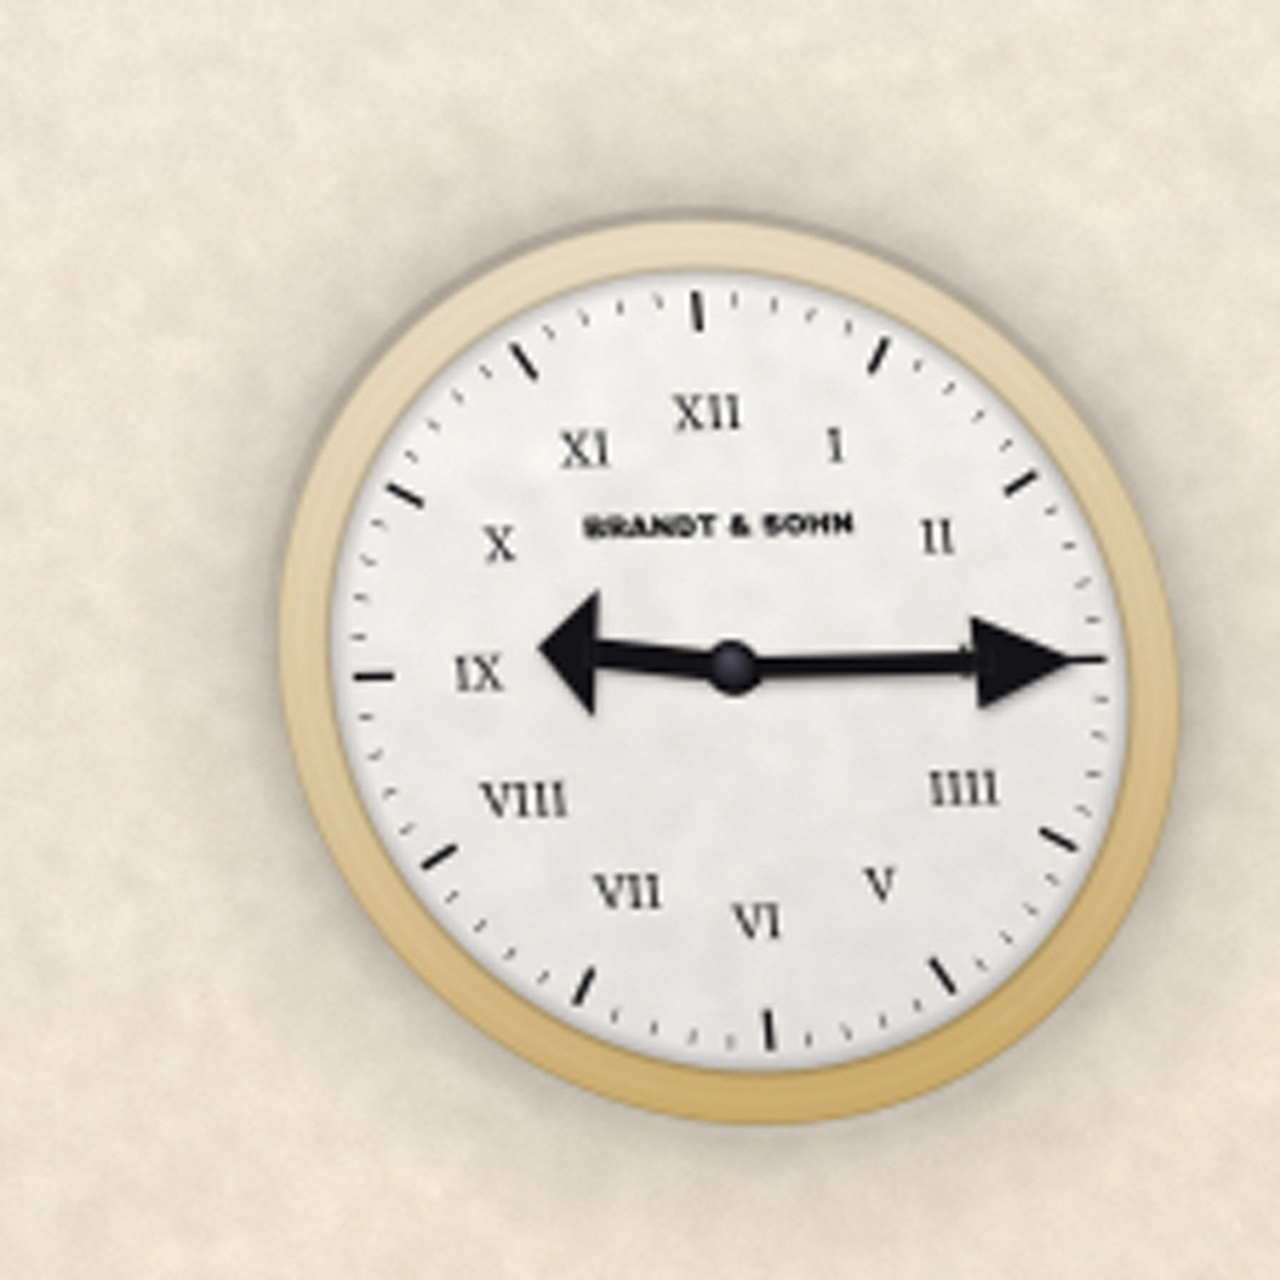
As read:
{"hour": 9, "minute": 15}
